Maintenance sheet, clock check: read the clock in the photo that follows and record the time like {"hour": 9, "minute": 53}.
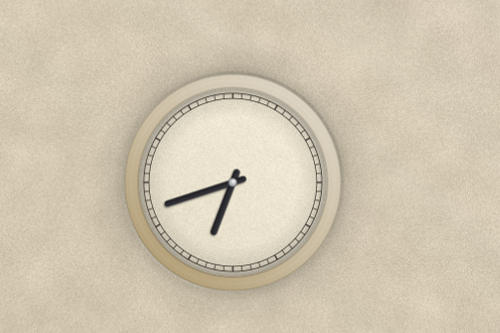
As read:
{"hour": 6, "minute": 42}
